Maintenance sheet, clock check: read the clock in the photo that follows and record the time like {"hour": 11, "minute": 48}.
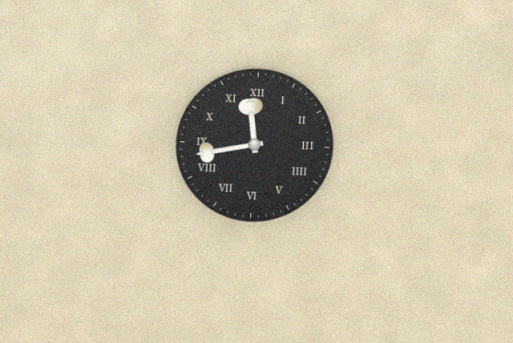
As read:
{"hour": 11, "minute": 43}
